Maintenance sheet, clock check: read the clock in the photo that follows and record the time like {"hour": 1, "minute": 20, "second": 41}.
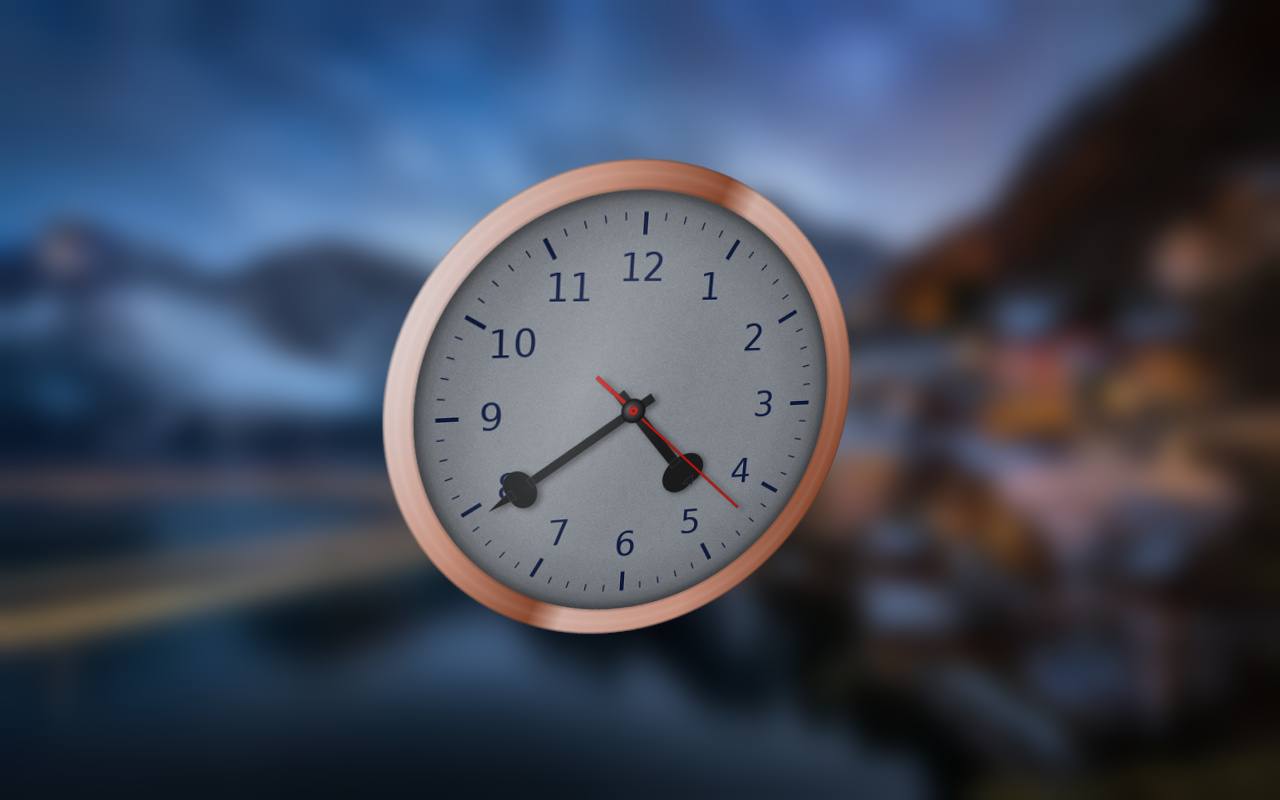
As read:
{"hour": 4, "minute": 39, "second": 22}
